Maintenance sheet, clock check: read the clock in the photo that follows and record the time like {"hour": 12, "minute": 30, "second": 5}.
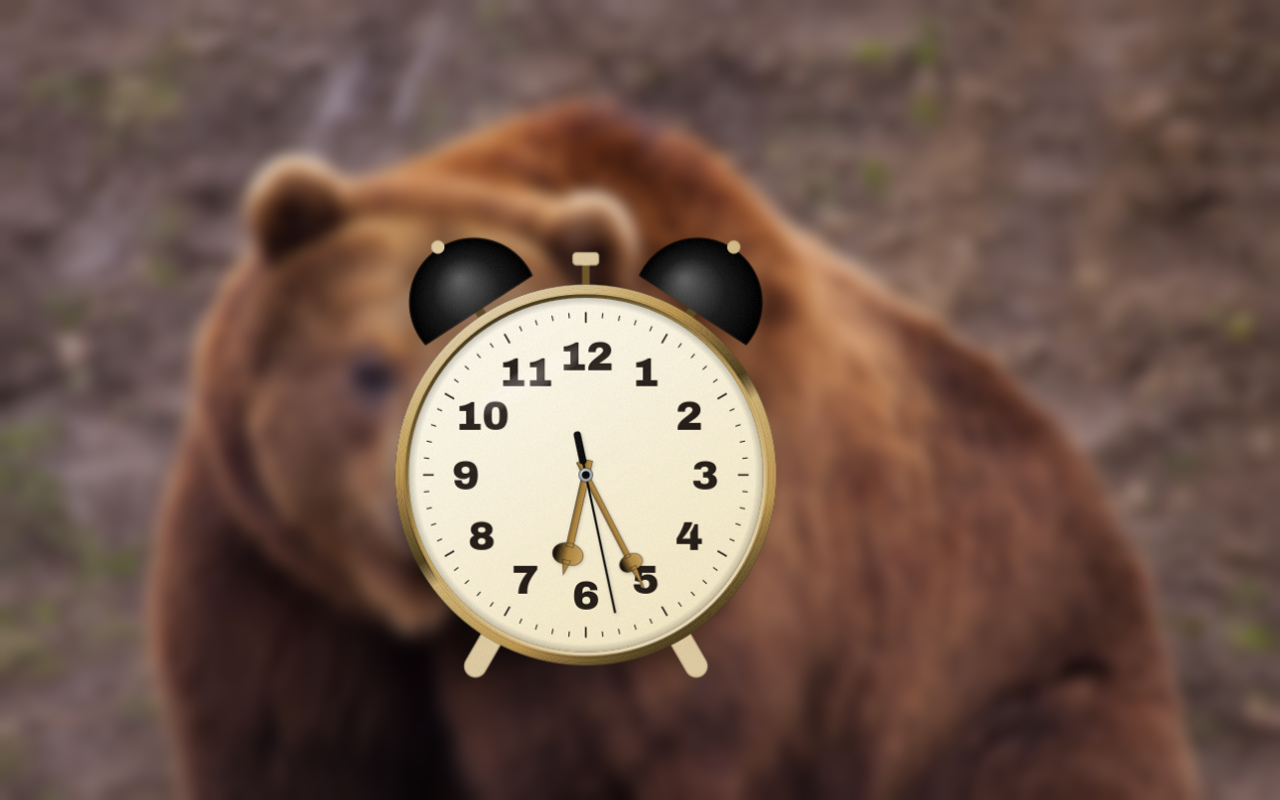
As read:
{"hour": 6, "minute": 25, "second": 28}
